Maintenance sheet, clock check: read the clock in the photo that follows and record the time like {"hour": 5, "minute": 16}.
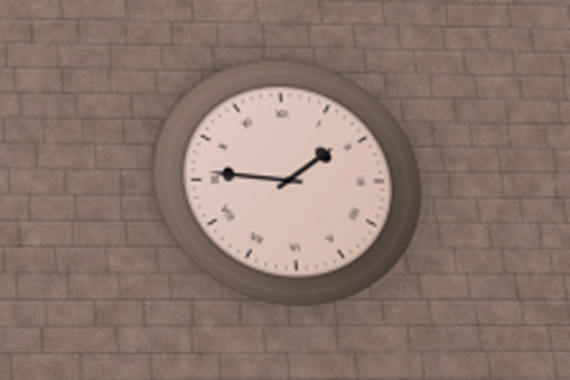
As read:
{"hour": 1, "minute": 46}
